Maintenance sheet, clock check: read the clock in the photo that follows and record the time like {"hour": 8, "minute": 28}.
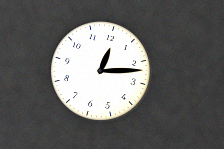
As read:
{"hour": 12, "minute": 12}
